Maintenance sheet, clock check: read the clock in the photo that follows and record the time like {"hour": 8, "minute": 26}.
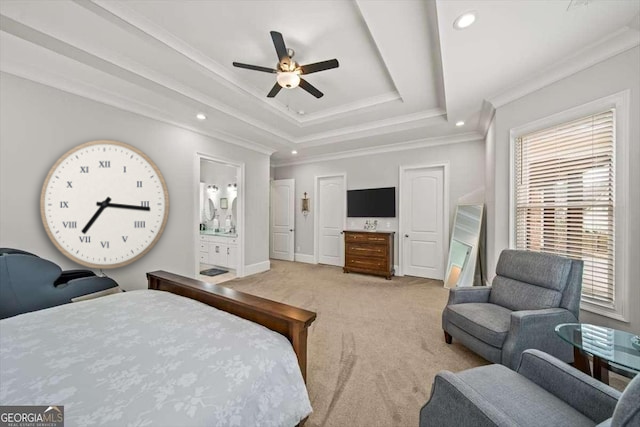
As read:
{"hour": 7, "minute": 16}
